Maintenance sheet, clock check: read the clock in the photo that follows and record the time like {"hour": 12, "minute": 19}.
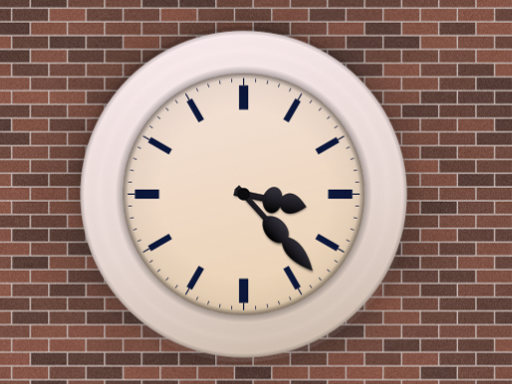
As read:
{"hour": 3, "minute": 23}
